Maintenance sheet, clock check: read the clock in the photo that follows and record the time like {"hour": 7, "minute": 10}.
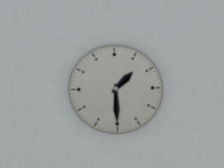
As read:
{"hour": 1, "minute": 30}
